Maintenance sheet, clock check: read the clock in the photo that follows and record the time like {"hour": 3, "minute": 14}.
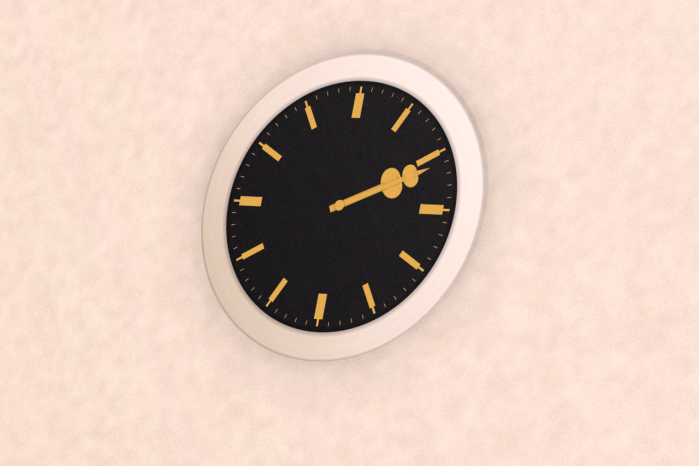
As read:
{"hour": 2, "minute": 11}
